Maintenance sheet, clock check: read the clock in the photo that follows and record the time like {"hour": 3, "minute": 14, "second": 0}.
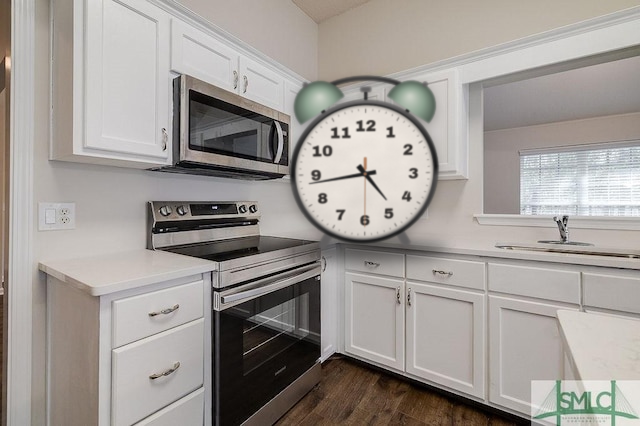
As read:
{"hour": 4, "minute": 43, "second": 30}
